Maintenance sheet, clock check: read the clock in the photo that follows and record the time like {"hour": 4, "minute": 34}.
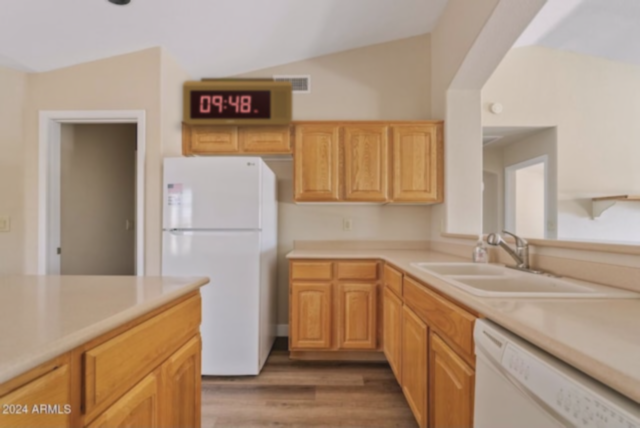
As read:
{"hour": 9, "minute": 48}
